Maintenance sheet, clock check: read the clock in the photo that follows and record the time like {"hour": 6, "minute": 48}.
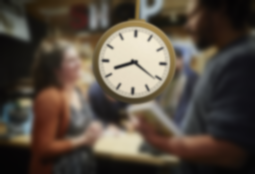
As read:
{"hour": 8, "minute": 21}
